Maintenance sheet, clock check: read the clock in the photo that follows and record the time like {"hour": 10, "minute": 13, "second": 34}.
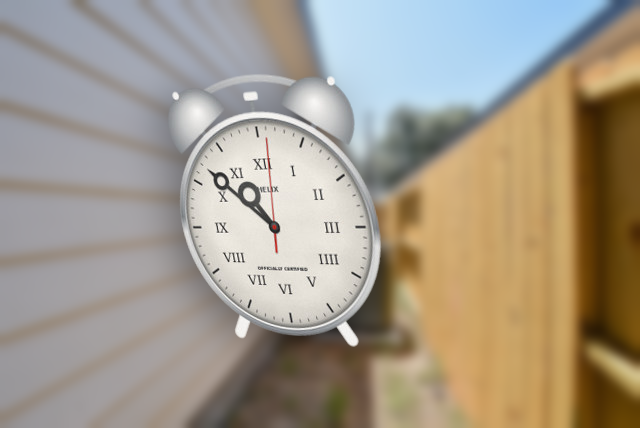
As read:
{"hour": 10, "minute": 52, "second": 1}
